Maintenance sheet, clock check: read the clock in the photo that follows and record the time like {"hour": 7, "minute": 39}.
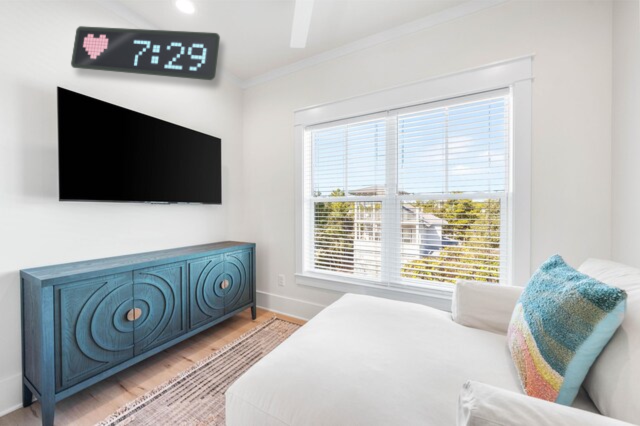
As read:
{"hour": 7, "minute": 29}
